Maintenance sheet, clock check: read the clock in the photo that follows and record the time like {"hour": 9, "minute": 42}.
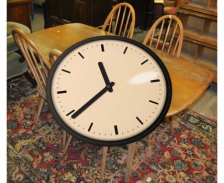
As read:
{"hour": 11, "minute": 39}
